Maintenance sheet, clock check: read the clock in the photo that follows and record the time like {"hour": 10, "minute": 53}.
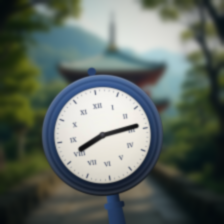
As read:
{"hour": 8, "minute": 14}
